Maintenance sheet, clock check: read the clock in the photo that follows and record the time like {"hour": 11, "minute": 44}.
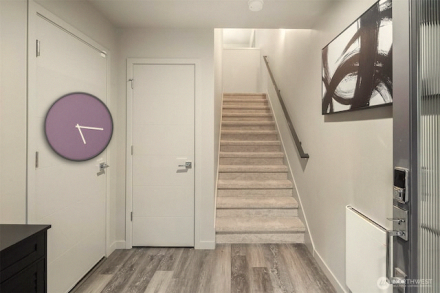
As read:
{"hour": 5, "minute": 16}
